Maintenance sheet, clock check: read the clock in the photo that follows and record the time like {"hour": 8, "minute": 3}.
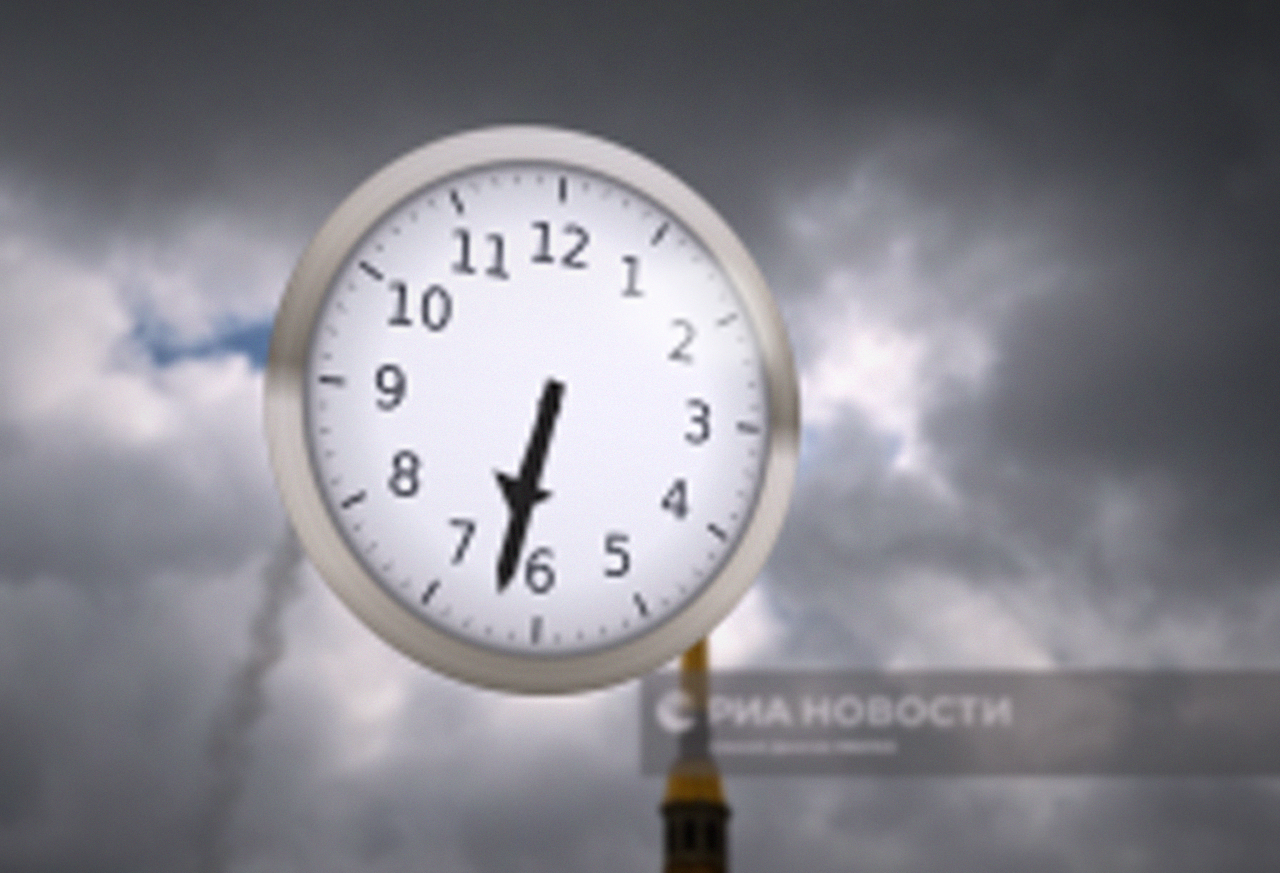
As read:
{"hour": 6, "minute": 32}
